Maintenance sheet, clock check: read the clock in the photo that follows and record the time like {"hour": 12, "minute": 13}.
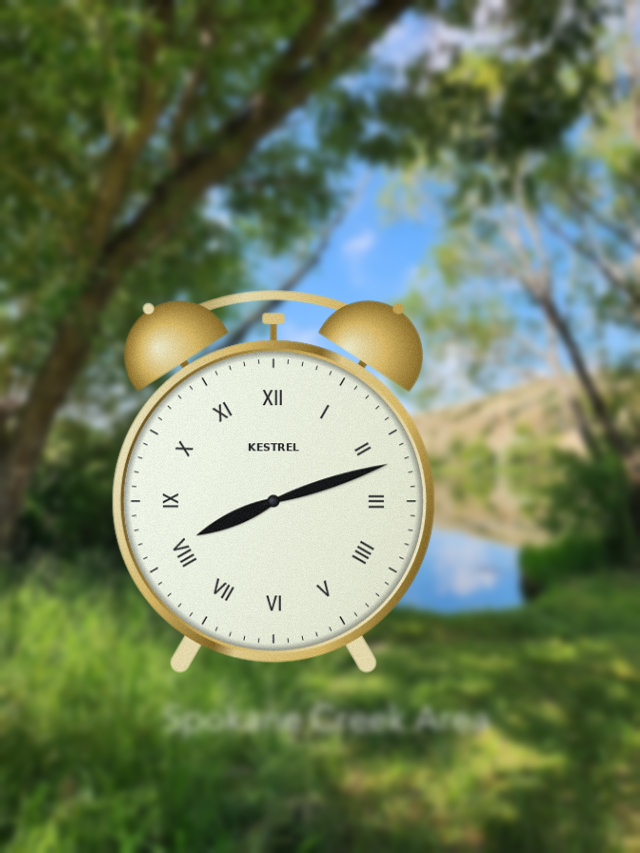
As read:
{"hour": 8, "minute": 12}
